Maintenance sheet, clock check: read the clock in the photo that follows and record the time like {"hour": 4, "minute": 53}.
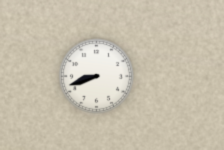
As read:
{"hour": 8, "minute": 42}
